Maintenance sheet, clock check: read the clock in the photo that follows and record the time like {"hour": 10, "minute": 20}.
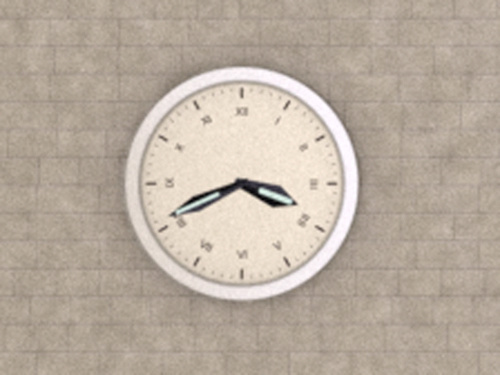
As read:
{"hour": 3, "minute": 41}
